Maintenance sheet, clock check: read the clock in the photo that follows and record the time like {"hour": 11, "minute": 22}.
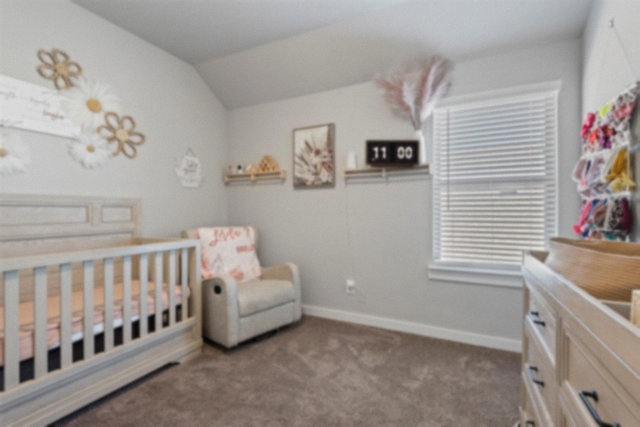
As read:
{"hour": 11, "minute": 0}
